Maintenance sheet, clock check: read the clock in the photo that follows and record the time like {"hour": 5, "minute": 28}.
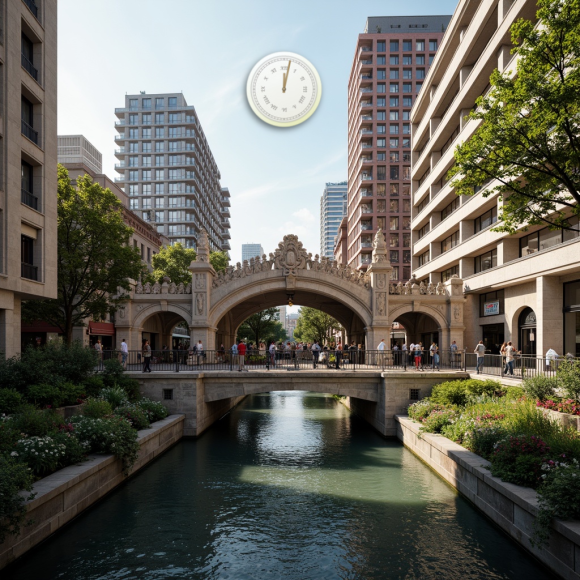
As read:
{"hour": 12, "minute": 2}
